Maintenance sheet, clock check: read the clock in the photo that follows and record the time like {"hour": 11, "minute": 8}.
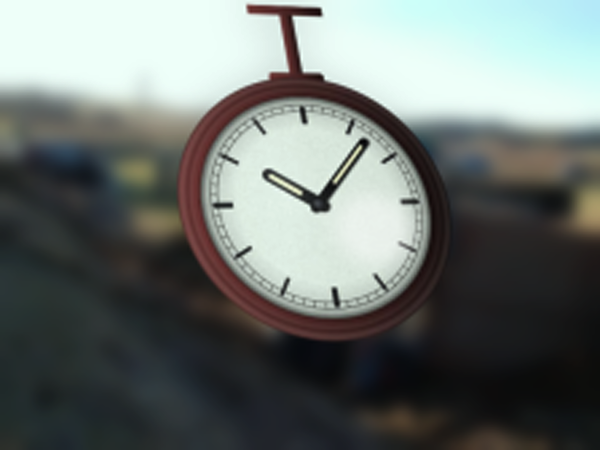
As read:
{"hour": 10, "minute": 7}
